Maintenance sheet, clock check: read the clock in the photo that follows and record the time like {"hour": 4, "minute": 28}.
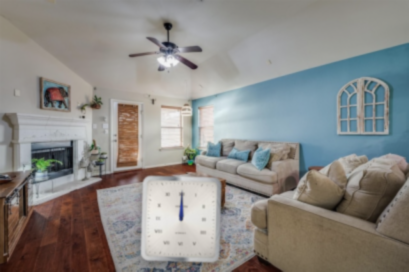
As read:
{"hour": 12, "minute": 0}
